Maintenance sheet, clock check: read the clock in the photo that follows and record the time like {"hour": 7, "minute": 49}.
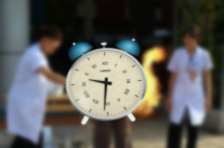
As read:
{"hour": 9, "minute": 31}
